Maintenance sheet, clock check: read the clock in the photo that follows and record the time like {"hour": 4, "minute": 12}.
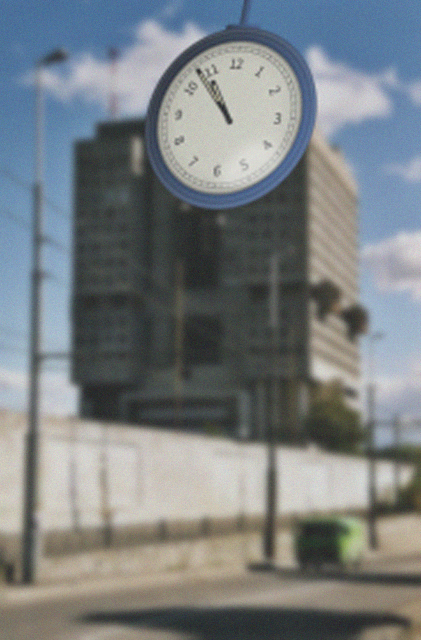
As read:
{"hour": 10, "minute": 53}
